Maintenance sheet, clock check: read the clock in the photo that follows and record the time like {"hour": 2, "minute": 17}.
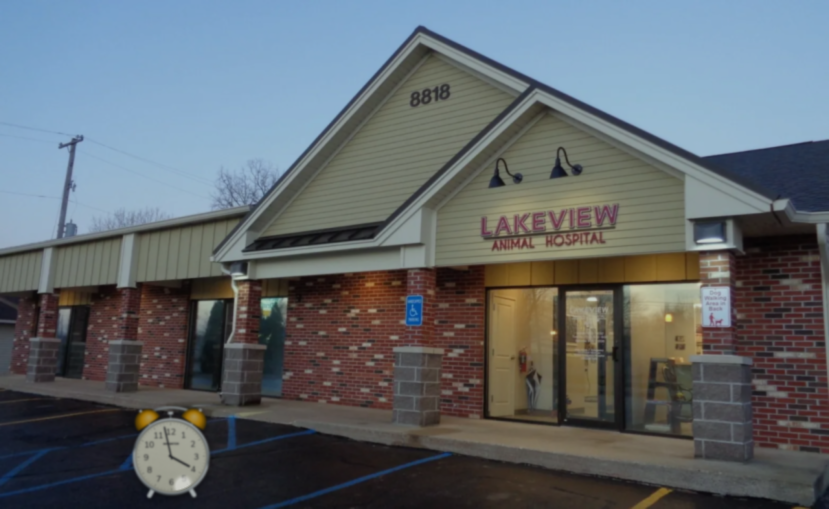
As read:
{"hour": 3, "minute": 58}
